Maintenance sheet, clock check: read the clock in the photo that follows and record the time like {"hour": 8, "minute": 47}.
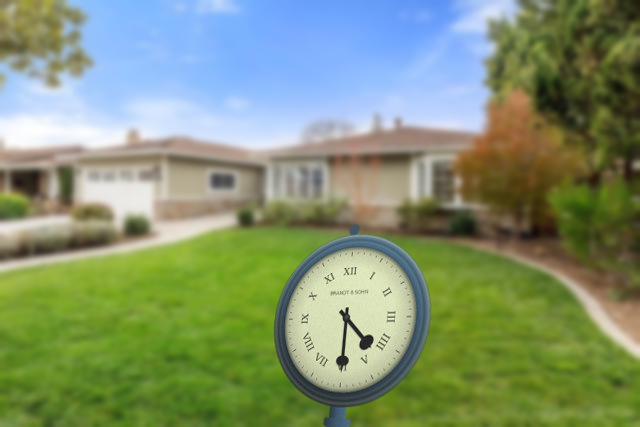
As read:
{"hour": 4, "minute": 30}
